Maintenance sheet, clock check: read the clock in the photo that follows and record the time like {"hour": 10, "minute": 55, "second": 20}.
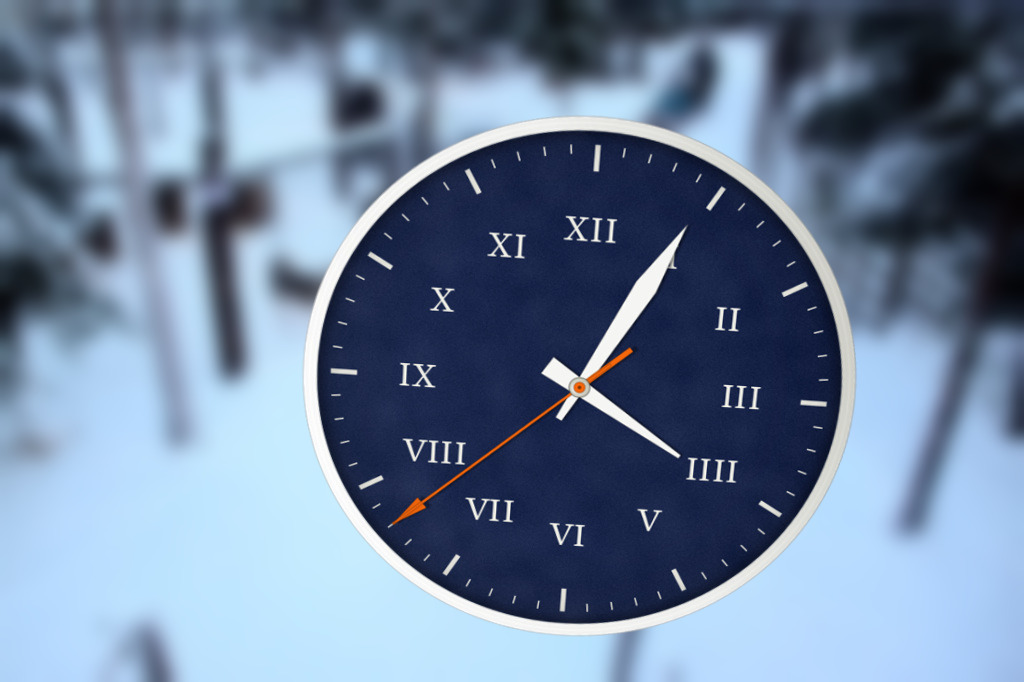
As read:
{"hour": 4, "minute": 4, "second": 38}
